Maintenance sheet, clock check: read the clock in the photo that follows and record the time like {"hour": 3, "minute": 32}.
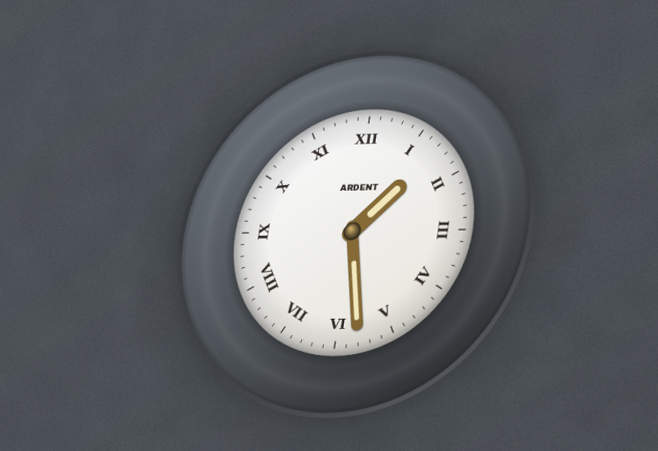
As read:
{"hour": 1, "minute": 28}
